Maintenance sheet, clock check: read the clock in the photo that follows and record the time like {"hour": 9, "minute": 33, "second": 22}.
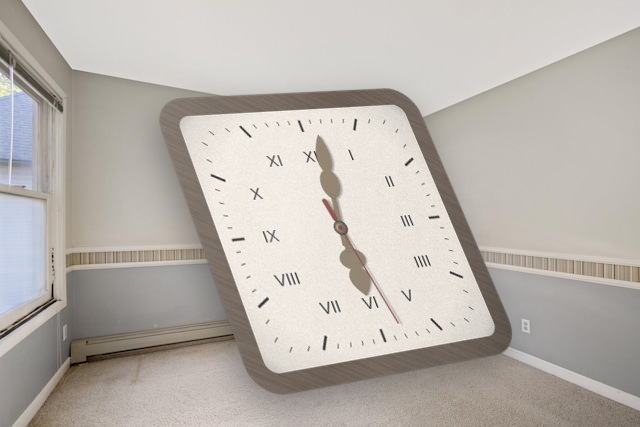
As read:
{"hour": 6, "minute": 1, "second": 28}
